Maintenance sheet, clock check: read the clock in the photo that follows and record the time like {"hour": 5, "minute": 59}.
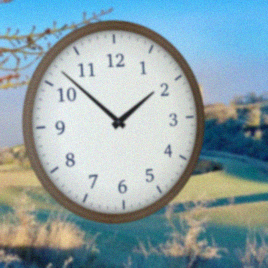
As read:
{"hour": 1, "minute": 52}
